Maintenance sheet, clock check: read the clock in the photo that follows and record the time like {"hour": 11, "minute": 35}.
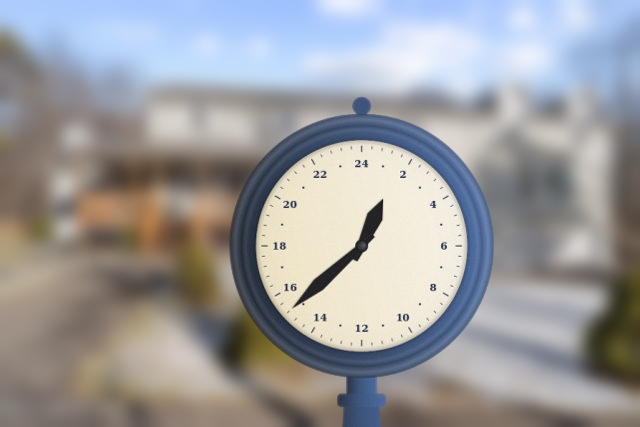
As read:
{"hour": 1, "minute": 38}
